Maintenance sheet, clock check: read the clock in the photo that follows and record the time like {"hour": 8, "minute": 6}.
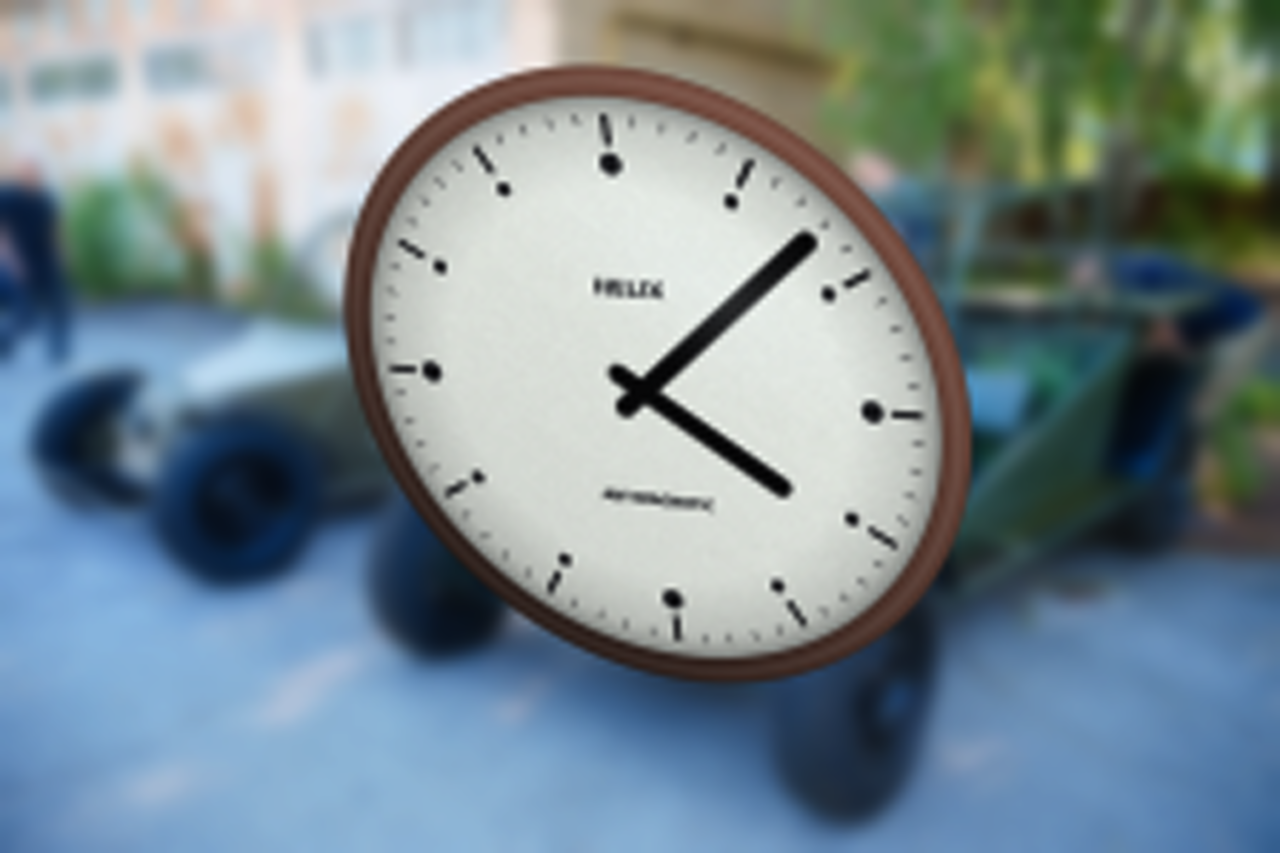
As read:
{"hour": 4, "minute": 8}
